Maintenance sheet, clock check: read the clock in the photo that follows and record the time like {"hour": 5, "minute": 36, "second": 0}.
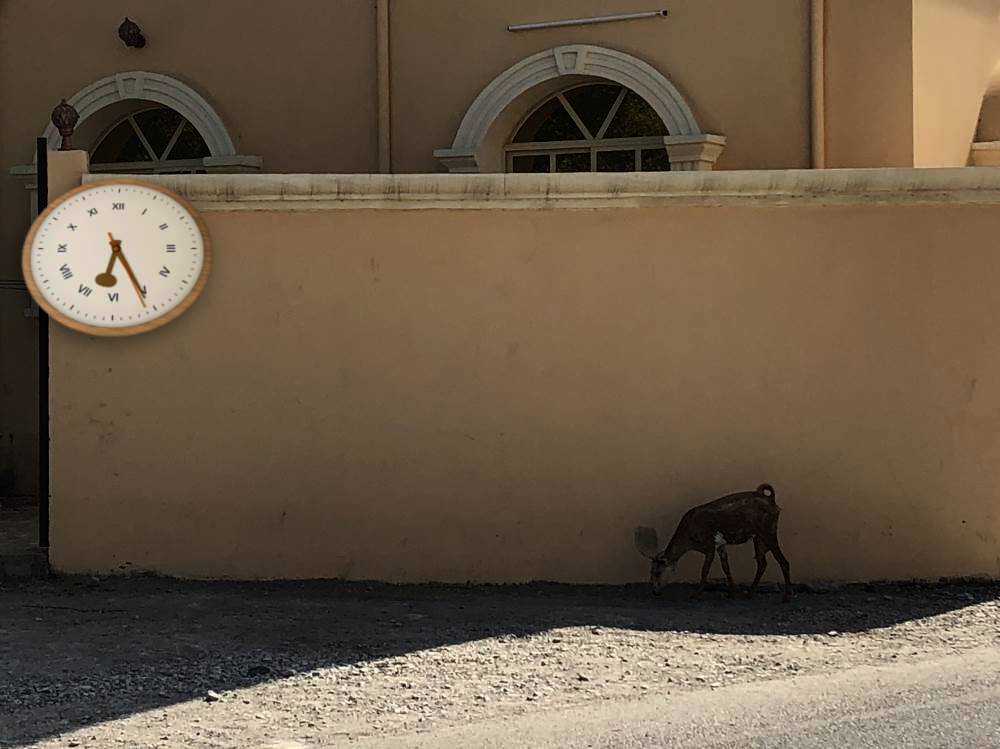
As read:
{"hour": 6, "minute": 25, "second": 26}
